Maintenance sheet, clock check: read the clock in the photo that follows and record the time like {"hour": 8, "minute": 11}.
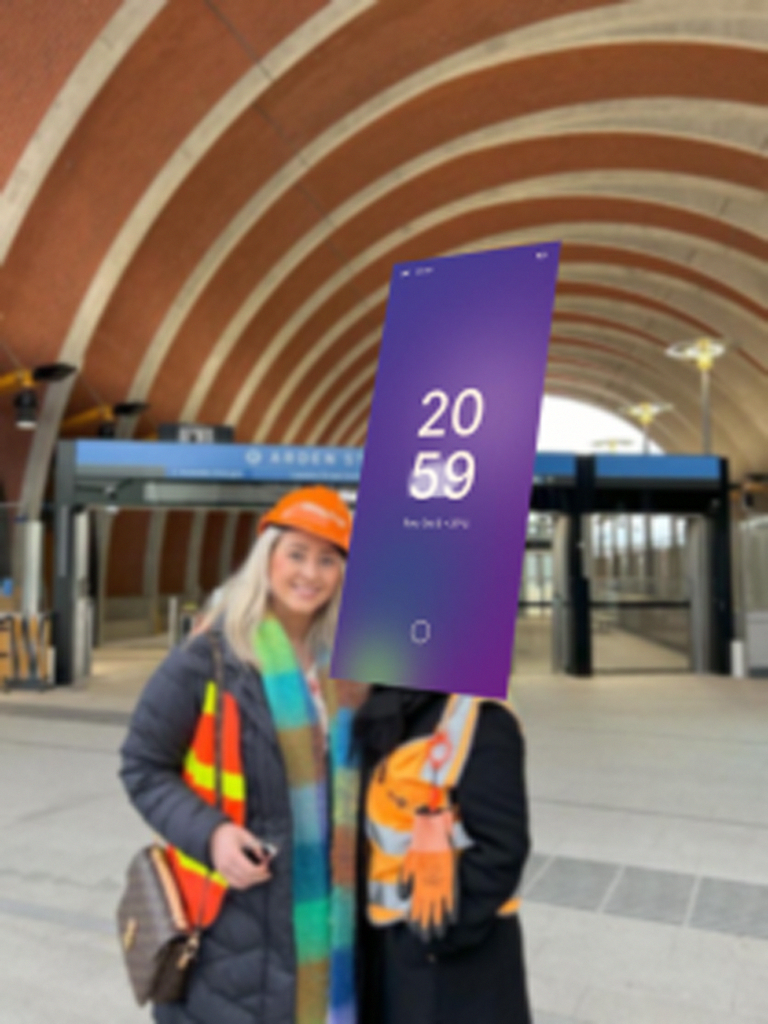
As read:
{"hour": 20, "minute": 59}
